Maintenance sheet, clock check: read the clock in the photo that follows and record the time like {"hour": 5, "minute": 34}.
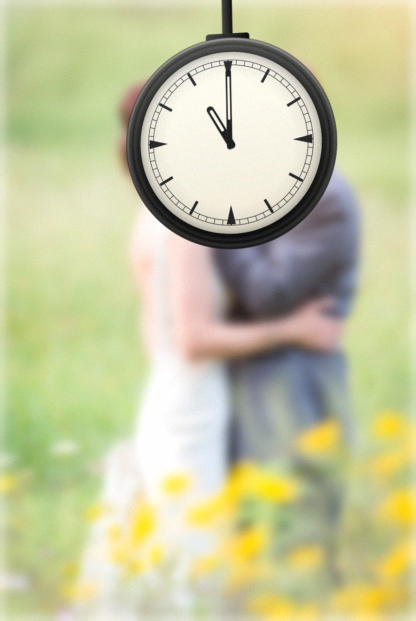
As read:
{"hour": 11, "minute": 0}
